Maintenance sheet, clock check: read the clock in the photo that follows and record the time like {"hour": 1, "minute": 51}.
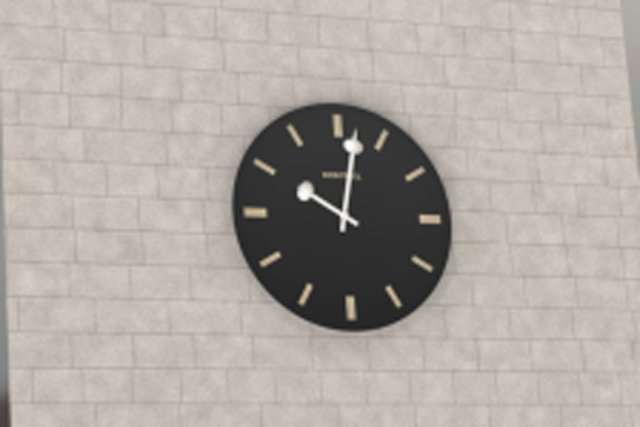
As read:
{"hour": 10, "minute": 2}
